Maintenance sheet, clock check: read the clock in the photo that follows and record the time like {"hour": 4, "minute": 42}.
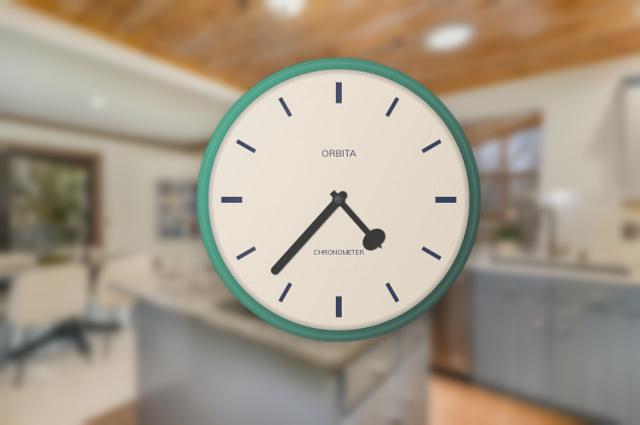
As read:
{"hour": 4, "minute": 37}
